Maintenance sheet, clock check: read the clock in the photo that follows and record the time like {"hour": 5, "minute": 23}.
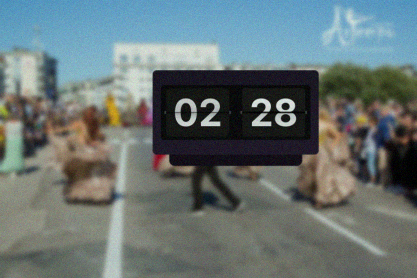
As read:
{"hour": 2, "minute": 28}
